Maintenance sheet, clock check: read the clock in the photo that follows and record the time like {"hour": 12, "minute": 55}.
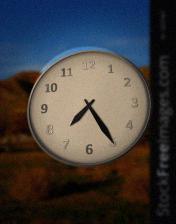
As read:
{"hour": 7, "minute": 25}
